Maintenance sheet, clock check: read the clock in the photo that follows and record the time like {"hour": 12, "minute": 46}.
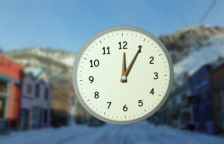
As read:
{"hour": 12, "minute": 5}
